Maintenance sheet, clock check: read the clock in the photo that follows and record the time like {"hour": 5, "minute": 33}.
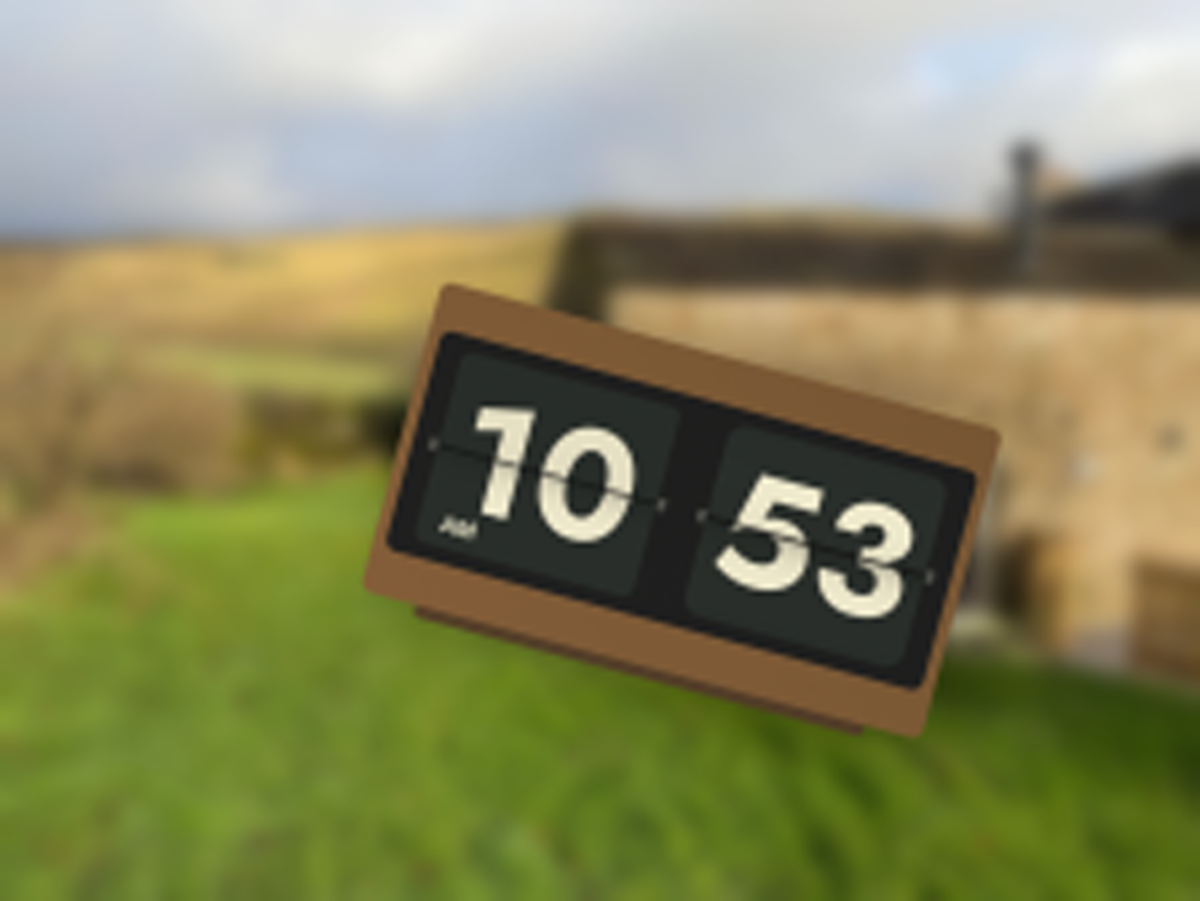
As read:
{"hour": 10, "minute": 53}
